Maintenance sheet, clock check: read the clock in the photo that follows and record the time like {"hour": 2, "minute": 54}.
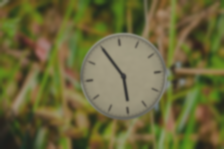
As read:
{"hour": 5, "minute": 55}
